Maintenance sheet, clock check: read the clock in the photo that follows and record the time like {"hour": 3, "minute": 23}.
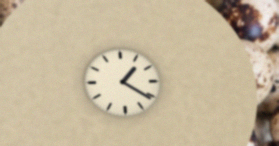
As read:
{"hour": 1, "minute": 21}
